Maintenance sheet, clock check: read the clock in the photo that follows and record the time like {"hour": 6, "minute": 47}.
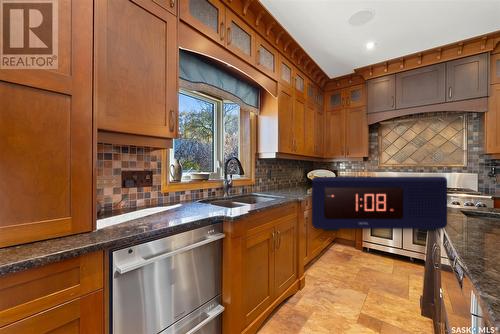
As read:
{"hour": 1, "minute": 8}
